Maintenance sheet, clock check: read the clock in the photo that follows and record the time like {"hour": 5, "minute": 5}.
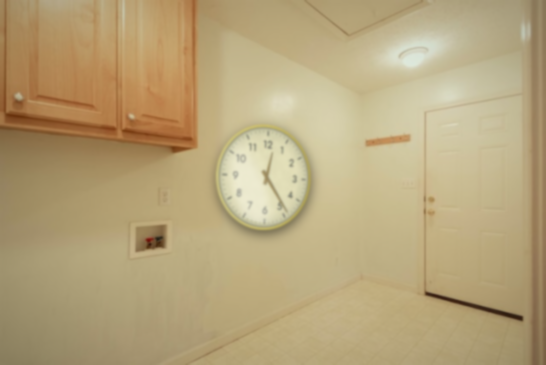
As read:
{"hour": 12, "minute": 24}
